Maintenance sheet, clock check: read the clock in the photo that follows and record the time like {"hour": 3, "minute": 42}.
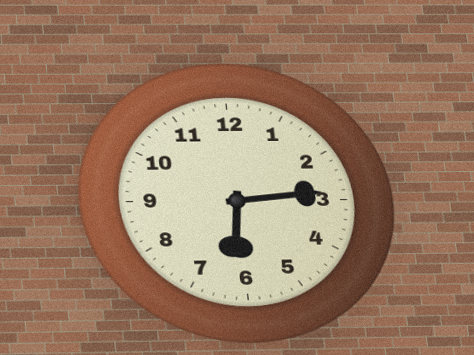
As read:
{"hour": 6, "minute": 14}
